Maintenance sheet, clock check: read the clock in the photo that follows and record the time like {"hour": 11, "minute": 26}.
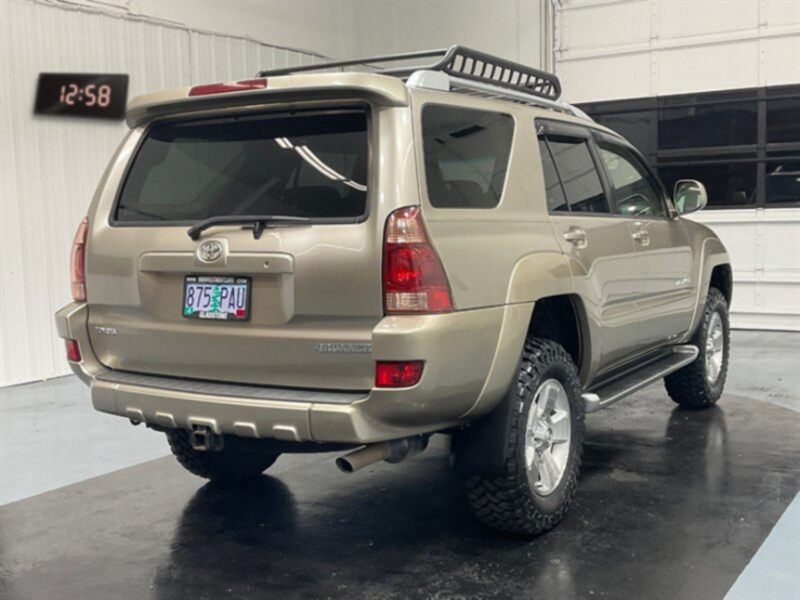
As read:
{"hour": 12, "minute": 58}
